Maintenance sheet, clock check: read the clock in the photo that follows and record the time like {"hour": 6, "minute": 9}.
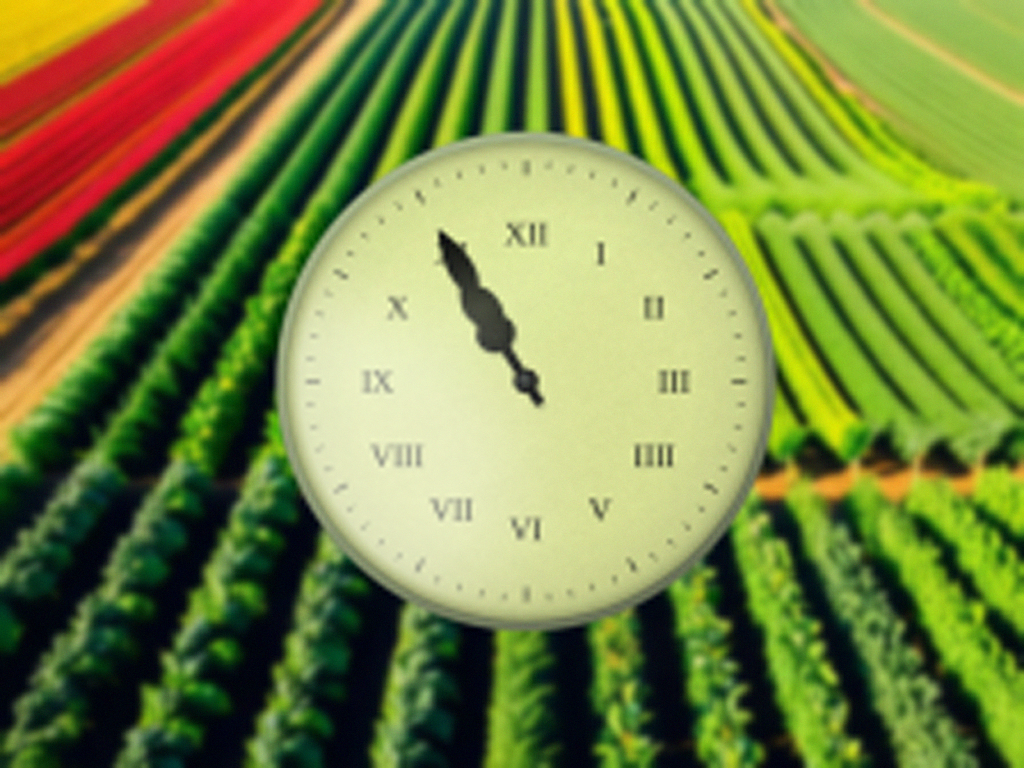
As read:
{"hour": 10, "minute": 55}
